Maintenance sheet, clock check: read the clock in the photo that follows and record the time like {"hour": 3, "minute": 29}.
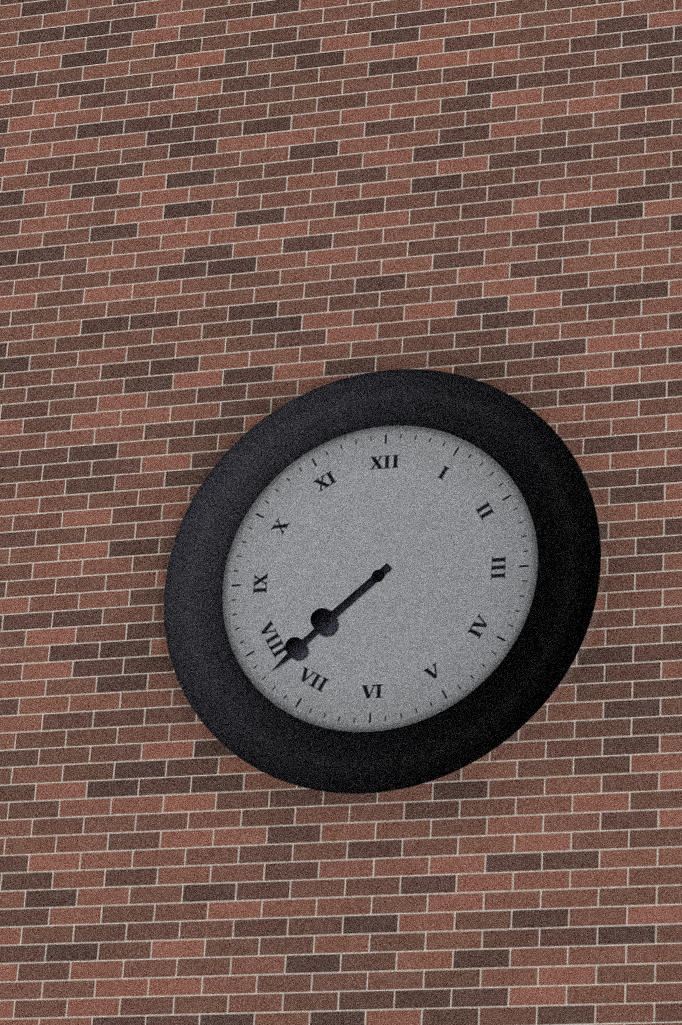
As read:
{"hour": 7, "minute": 38}
